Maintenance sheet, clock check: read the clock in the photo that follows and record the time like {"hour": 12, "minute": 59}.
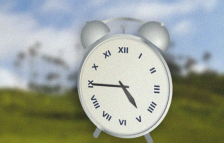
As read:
{"hour": 4, "minute": 45}
